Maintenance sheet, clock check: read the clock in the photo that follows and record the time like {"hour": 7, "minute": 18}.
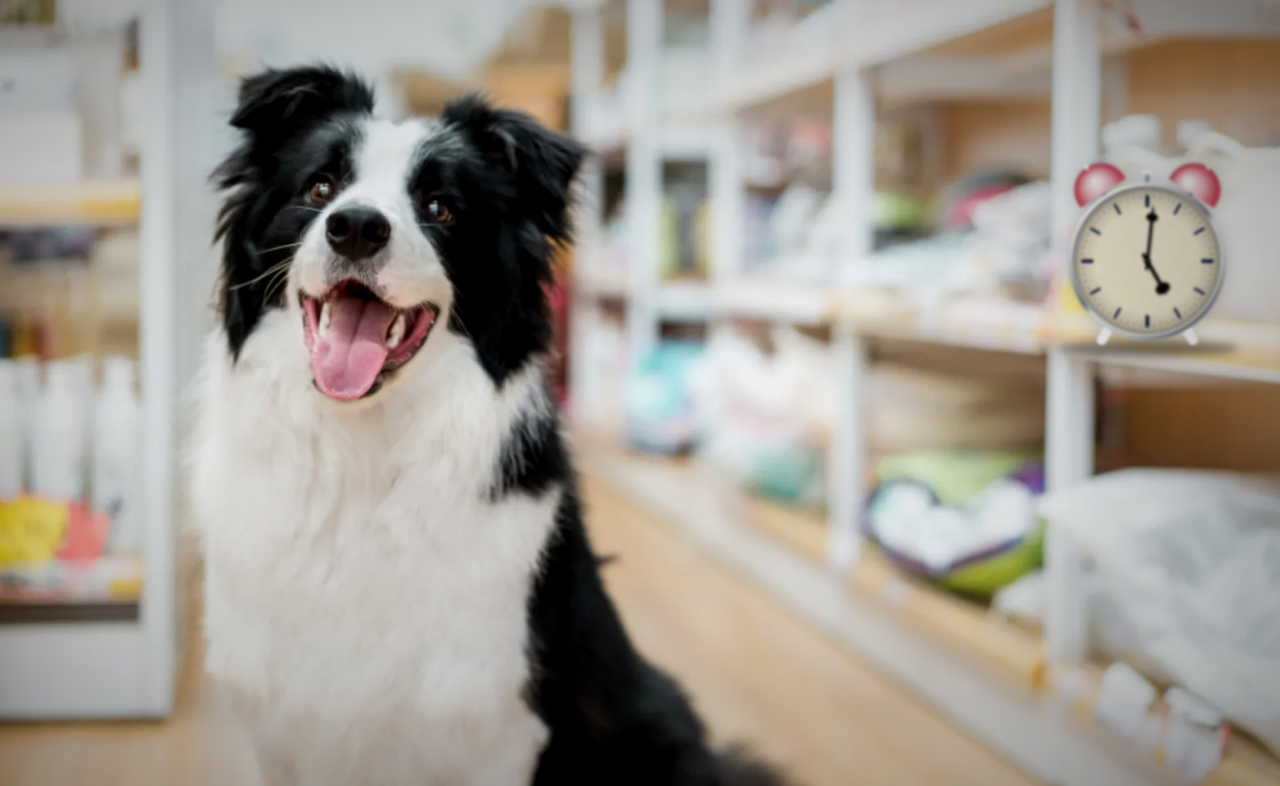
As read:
{"hour": 5, "minute": 1}
